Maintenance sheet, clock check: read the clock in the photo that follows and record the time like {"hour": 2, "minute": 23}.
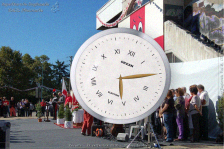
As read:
{"hour": 5, "minute": 10}
